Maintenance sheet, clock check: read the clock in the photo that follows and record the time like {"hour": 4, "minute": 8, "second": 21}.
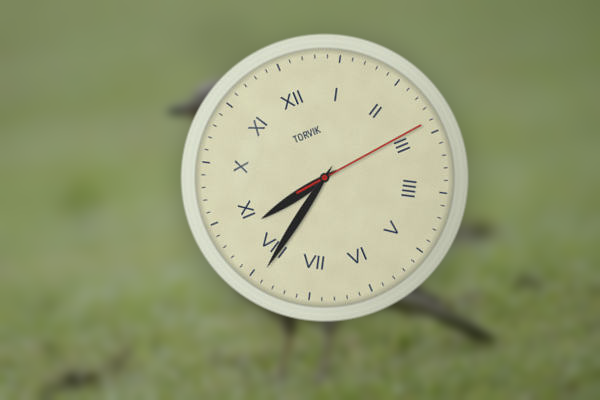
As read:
{"hour": 8, "minute": 39, "second": 14}
